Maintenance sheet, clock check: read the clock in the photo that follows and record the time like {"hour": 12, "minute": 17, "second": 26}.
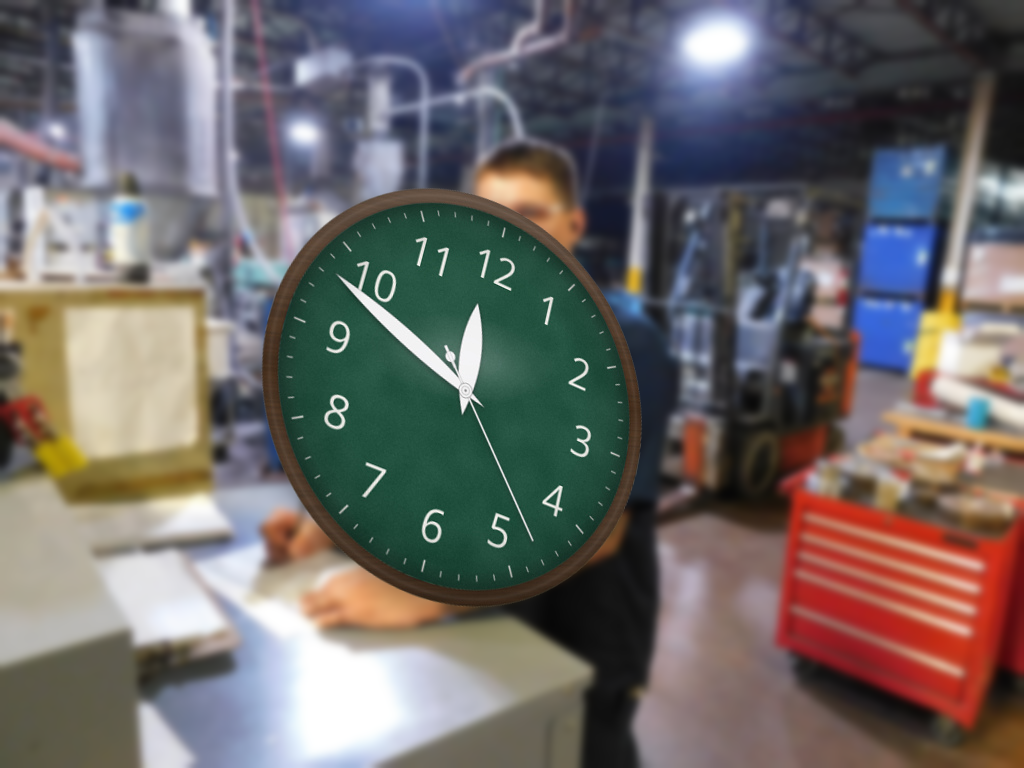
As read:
{"hour": 11, "minute": 48, "second": 23}
